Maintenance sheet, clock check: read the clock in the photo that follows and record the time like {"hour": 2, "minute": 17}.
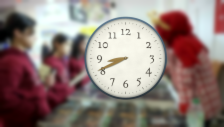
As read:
{"hour": 8, "minute": 41}
